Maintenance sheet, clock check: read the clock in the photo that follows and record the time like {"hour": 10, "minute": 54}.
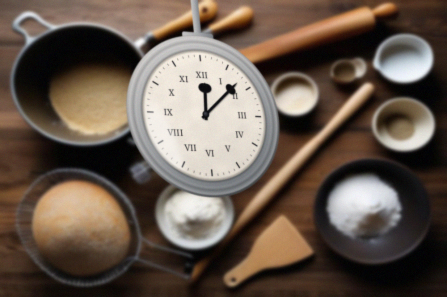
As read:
{"hour": 12, "minute": 8}
